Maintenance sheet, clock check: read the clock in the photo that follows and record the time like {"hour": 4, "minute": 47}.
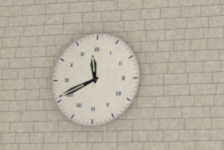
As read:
{"hour": 11, "minute": 41}
